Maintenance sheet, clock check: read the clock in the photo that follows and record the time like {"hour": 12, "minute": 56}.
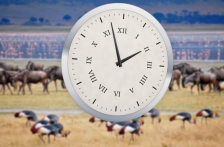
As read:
{"hour": 1, "minute": 57}
